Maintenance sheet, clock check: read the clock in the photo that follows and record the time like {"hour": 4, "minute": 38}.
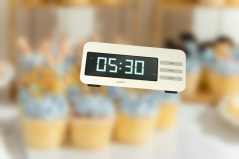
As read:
{"hour": 5, "minute": 30}
